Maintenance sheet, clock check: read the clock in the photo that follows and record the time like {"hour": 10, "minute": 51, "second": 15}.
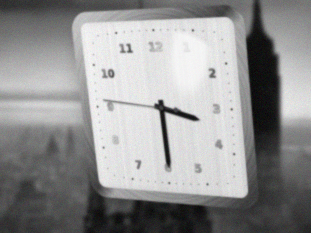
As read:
{"hour": 3, "minute": 29, "second": 46}
